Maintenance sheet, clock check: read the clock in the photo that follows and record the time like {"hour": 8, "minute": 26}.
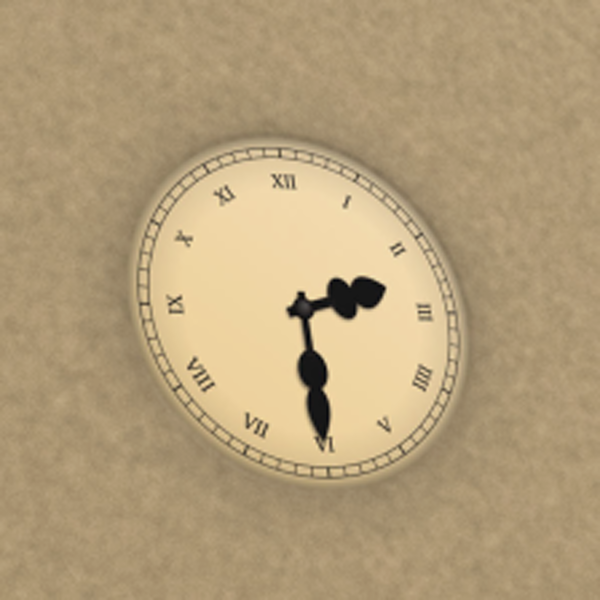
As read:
{"hour": 2, "minute": 30}
